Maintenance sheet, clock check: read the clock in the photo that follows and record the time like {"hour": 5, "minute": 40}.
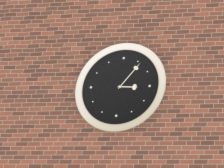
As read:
{"hour": 3, "minute": 6}
